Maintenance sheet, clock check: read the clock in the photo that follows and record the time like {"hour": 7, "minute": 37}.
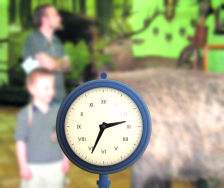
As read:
{"hour": 2, "minute": 34}
